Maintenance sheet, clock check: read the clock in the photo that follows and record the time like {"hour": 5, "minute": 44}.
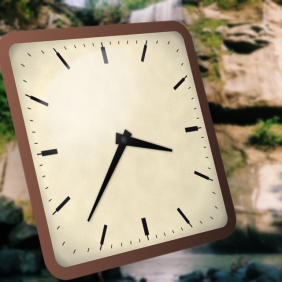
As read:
{"hour": 3, "minute": 37}
